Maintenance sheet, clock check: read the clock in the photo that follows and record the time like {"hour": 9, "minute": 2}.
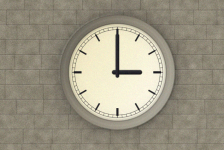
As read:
{"hour": 3, "minute": 0}
